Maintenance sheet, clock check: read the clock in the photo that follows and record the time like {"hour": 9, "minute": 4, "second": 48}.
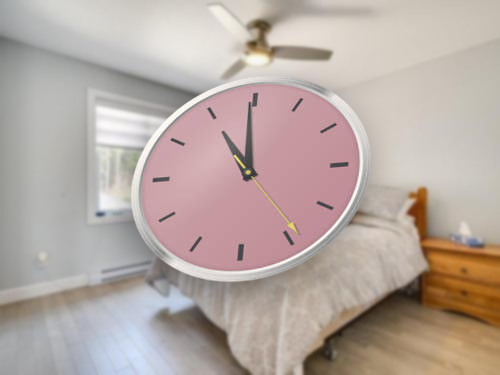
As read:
{"hour": 10, "minute": 59, "second": 24}
